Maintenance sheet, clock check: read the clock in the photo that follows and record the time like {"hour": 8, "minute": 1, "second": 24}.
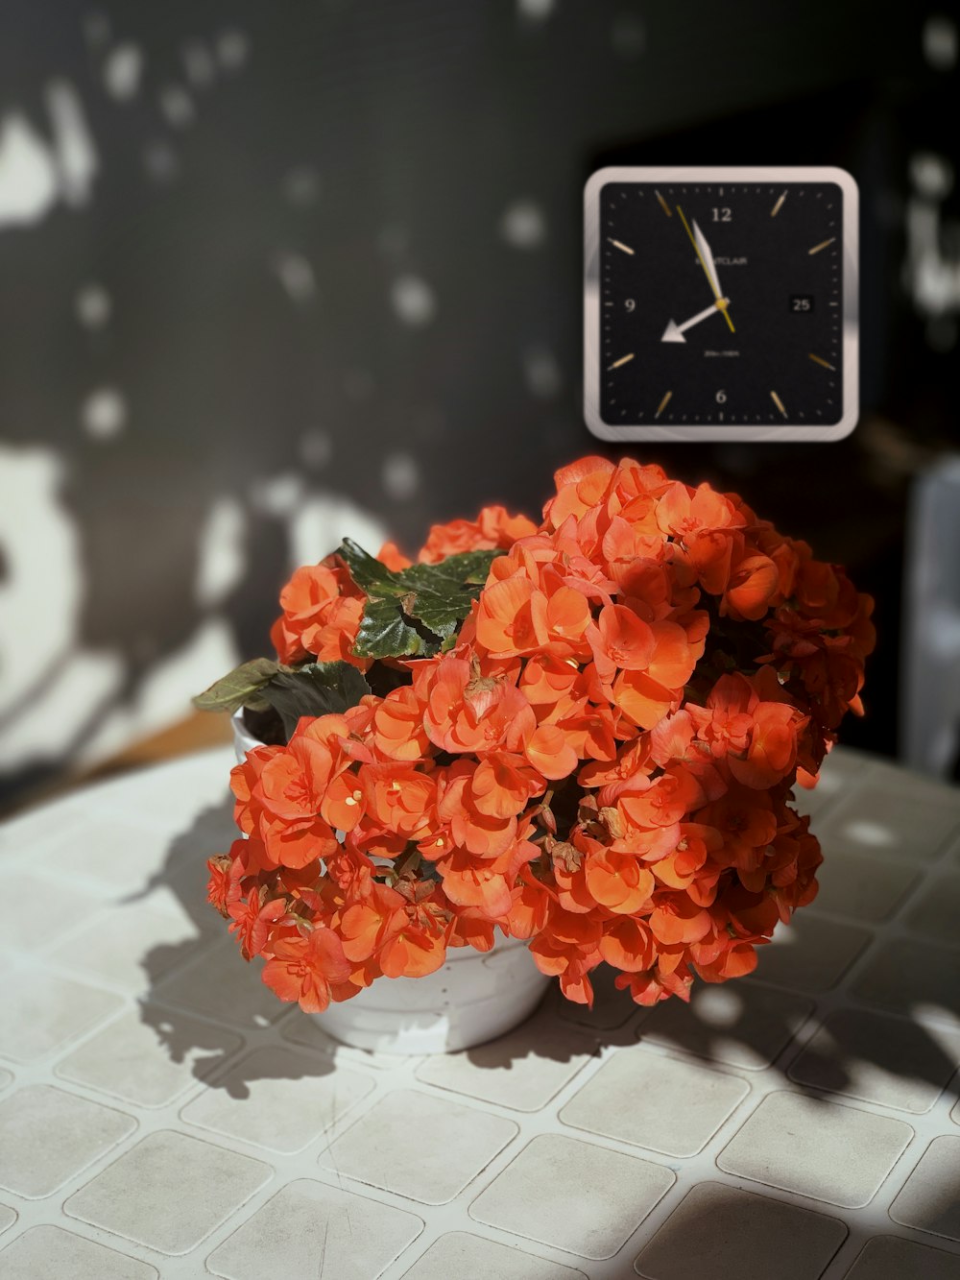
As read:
{"hour": 7, "minute": 56, "second": 56}
